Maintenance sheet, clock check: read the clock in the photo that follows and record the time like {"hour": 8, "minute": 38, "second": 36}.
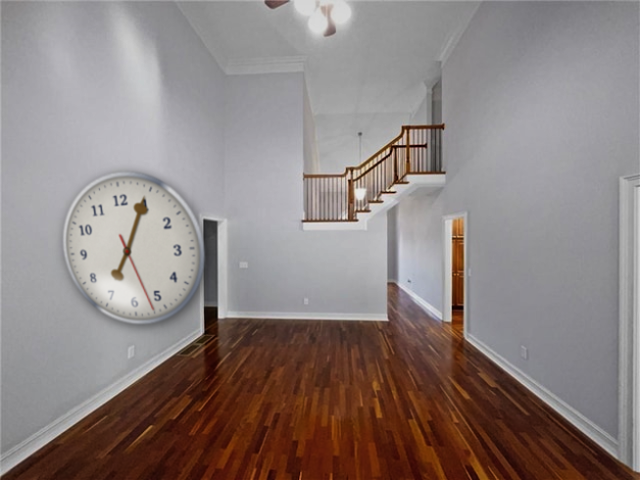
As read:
{"hour": 7, "minute": 4, "second": 27}
